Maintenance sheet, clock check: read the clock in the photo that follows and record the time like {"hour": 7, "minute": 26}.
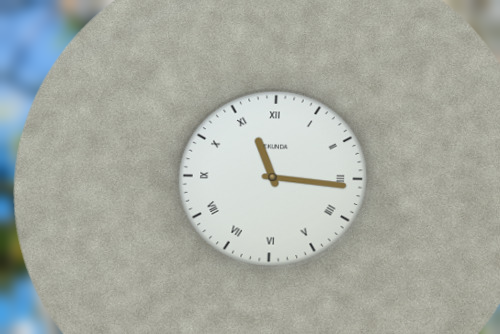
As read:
{"hour": 11, "minute": 16}
